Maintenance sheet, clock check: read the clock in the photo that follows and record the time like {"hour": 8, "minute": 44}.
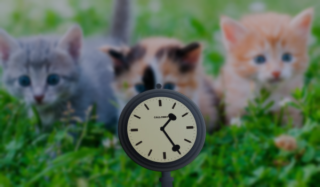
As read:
{"hour": 1, "minute": 25}
